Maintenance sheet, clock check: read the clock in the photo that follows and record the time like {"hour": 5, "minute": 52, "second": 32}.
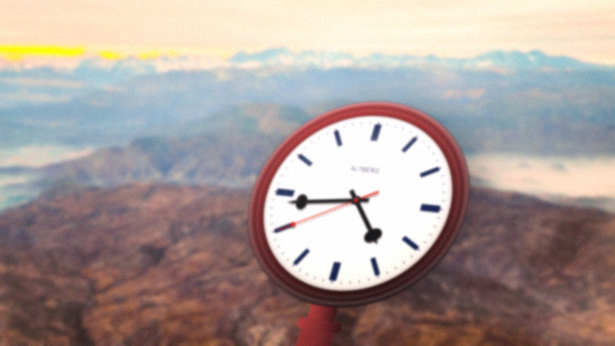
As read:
{"hour": 4, "minute": 43, "second": 40}
